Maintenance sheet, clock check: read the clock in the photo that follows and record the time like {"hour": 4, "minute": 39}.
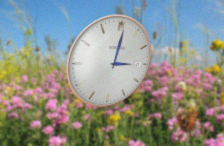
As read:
{"hour": 3, "minute": 1}
